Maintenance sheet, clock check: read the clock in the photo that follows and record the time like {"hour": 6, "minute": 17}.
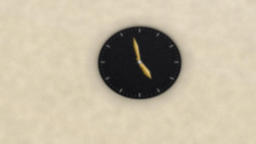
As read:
{"hour": 4, "minute": 58}
